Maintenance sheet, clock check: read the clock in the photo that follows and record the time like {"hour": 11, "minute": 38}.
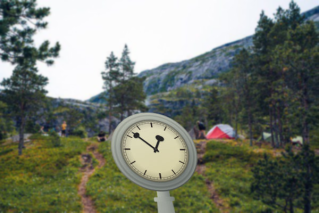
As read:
{"hour": 12, "minute": 52}
